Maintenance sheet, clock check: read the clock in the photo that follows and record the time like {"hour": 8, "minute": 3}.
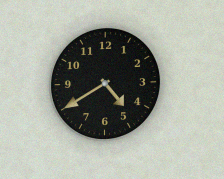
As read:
{"hour": 4, "minute": 40}
